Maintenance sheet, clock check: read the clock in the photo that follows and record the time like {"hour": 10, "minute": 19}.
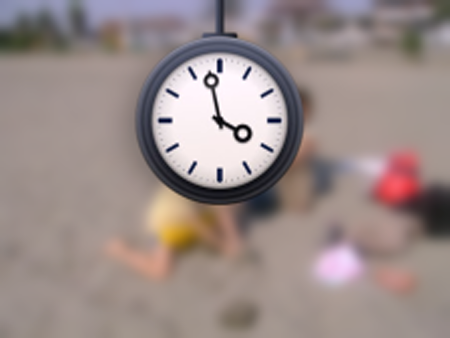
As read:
{"hour": 3, "minute": 58}
